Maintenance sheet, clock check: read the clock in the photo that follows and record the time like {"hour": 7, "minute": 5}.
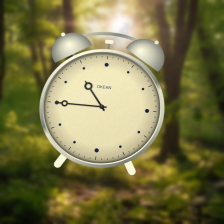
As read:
{"hour": 10, "minute": 45}
